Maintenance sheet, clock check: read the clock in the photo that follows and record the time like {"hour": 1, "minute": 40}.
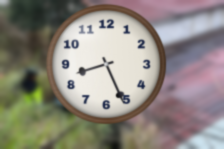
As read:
{"hour": 8, "minute": 26}
